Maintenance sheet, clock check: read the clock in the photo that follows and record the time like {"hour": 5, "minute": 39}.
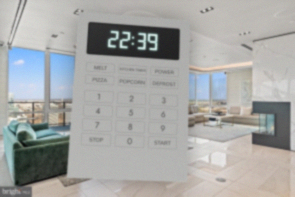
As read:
{"hour": 22, "minute": 39}
